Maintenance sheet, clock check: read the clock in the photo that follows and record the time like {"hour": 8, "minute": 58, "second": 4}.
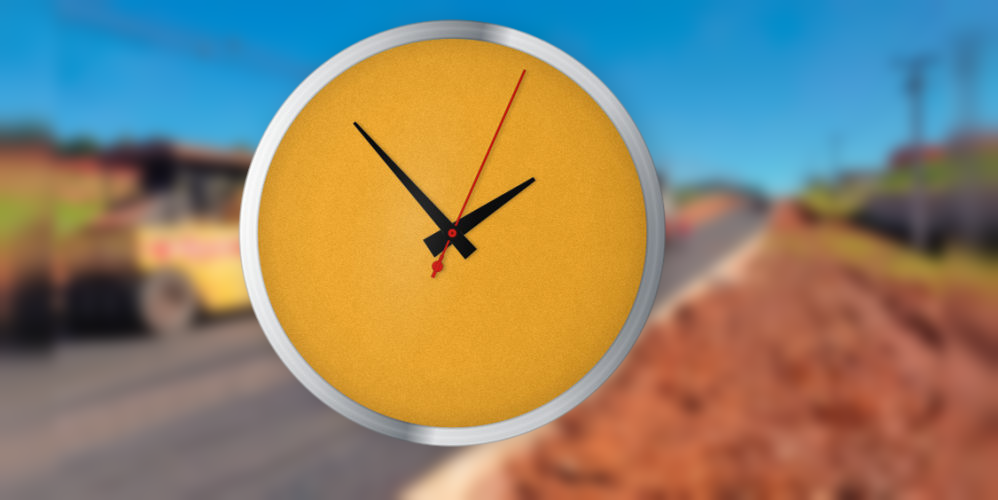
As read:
{"hour": 1, "minute": 53, "second": 4}
